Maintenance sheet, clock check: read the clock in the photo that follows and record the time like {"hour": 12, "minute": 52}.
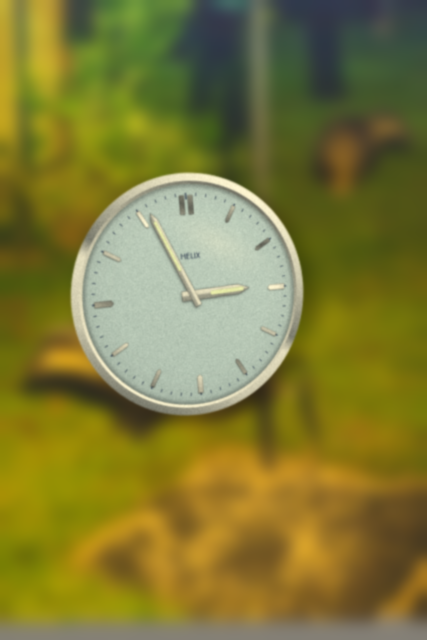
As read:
{"hour": 2, "minute": 56}
